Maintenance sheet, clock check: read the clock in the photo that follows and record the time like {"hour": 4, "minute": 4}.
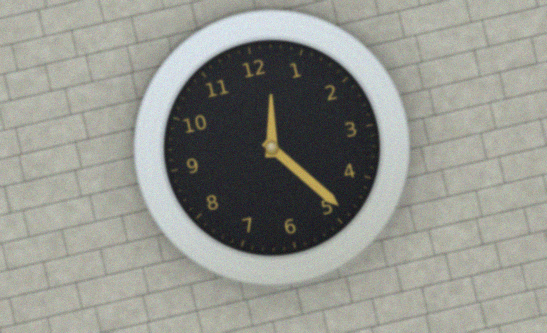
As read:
{"hour": 12, "minute": 24}
